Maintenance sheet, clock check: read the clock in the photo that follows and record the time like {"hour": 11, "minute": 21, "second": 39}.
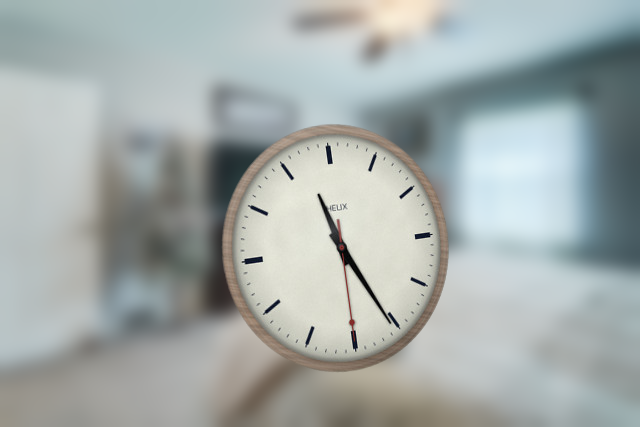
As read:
{"hour": 11, "minute": 25, "second": 30}
